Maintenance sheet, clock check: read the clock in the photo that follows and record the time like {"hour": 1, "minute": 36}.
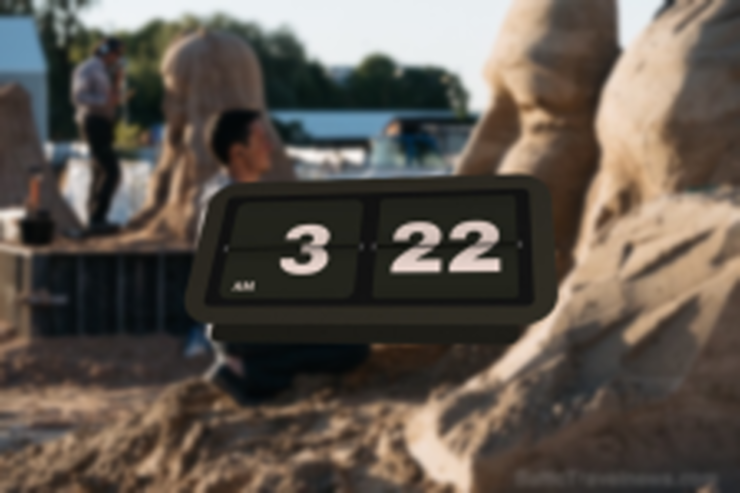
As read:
{"hour": 3, "minute": 22}
